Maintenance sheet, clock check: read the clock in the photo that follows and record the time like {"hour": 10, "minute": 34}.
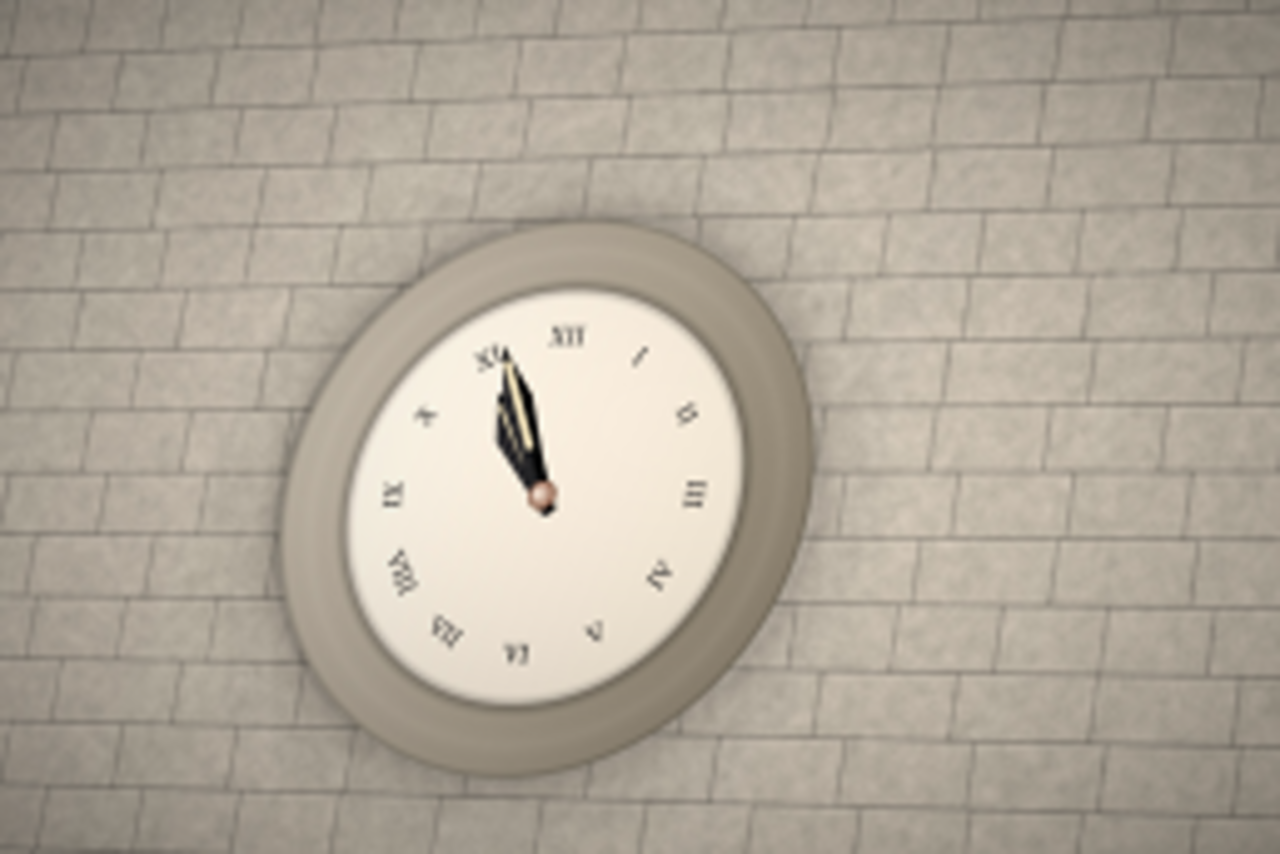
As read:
{"hour": 10, "minute": 56}
